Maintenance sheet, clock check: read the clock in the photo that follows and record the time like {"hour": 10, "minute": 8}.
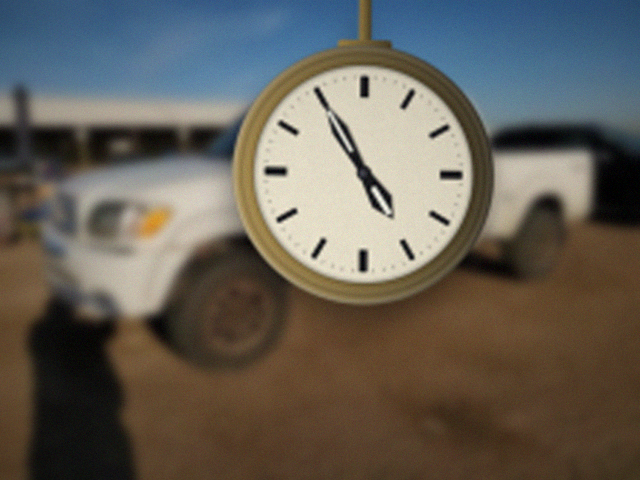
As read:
{"hour": 4, "minute": 55}
